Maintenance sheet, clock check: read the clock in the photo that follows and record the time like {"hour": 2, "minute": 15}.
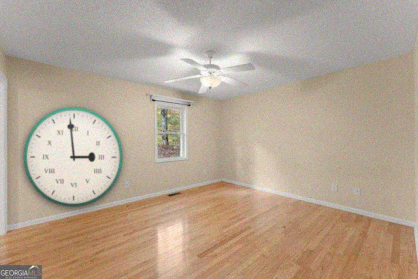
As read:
{"hour": 2, "minute": 59}
